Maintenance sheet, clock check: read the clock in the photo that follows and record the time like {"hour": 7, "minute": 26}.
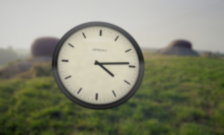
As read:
{"hour": 4, "minute": 14}
